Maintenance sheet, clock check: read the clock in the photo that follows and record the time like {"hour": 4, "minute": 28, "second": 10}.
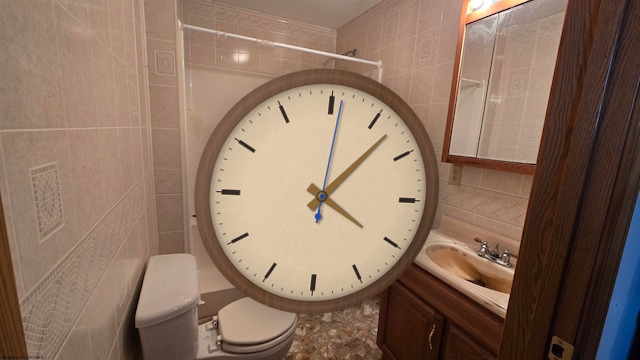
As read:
{"hour": 4, "minute": 7, "second": 1}
